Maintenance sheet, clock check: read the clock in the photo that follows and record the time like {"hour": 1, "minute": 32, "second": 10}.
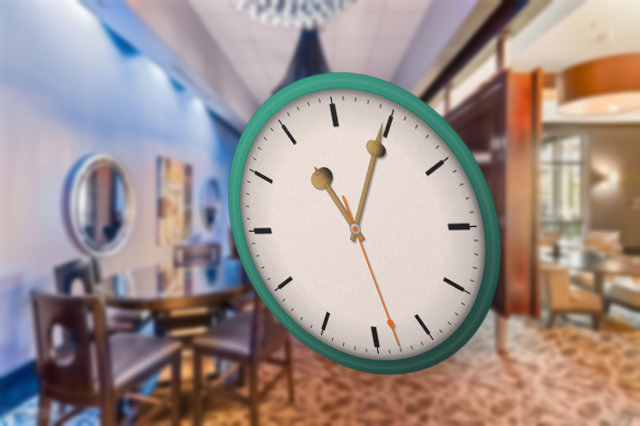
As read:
{"hour": 11, "minute": 4, "second": 28}
